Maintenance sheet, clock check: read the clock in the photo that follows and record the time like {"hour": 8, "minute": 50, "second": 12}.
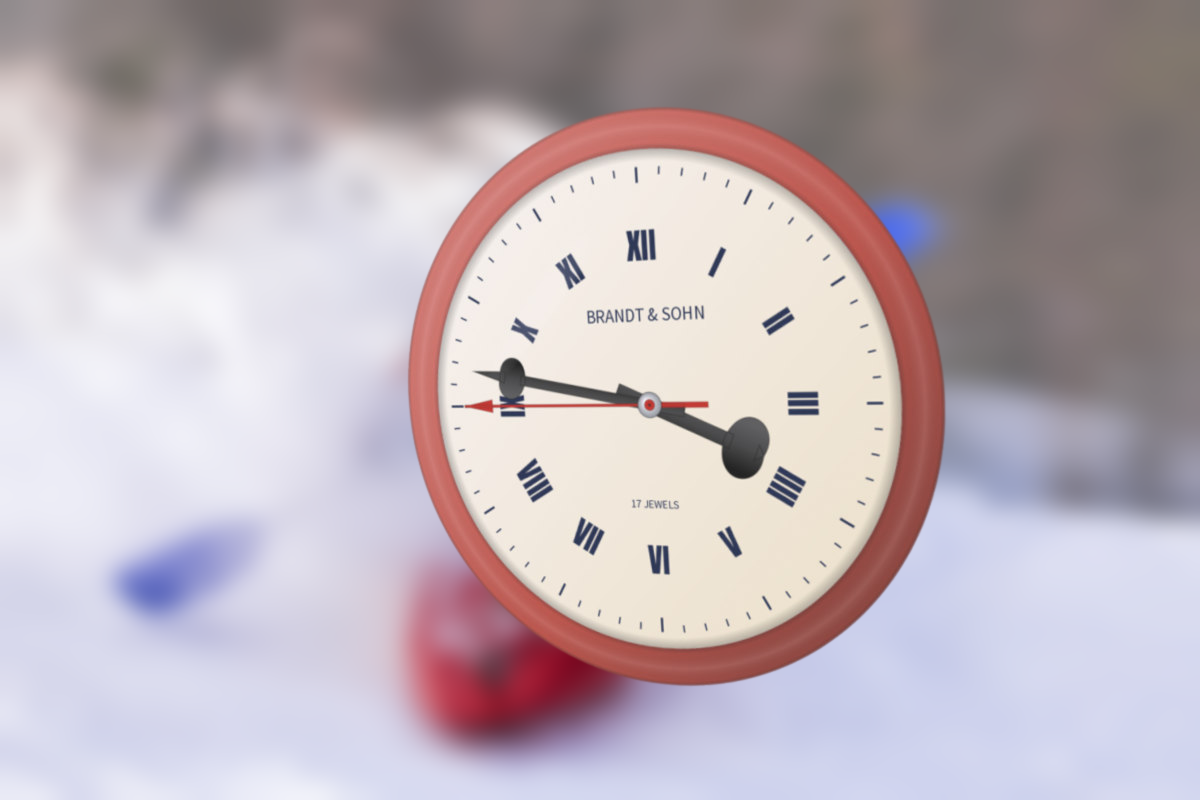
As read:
{"hour": 3, "minute": 46, "second": 45}
